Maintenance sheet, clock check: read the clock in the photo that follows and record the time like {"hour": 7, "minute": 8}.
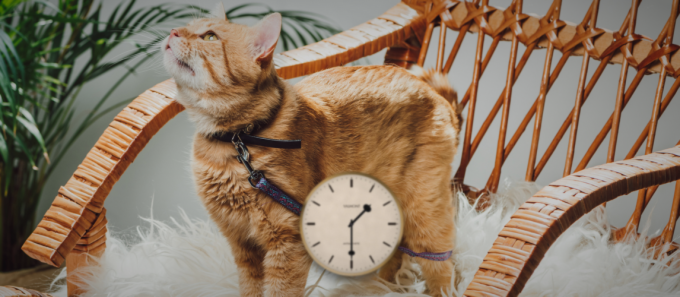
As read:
{"hour": 1, "minute": 30}
